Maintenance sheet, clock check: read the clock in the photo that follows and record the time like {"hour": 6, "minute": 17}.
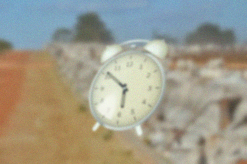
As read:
{"hour": 5, "minute": 51}
